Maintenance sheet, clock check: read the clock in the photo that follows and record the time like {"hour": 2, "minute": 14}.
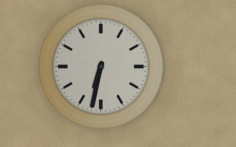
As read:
{"hour": 6, "minute": 32}
